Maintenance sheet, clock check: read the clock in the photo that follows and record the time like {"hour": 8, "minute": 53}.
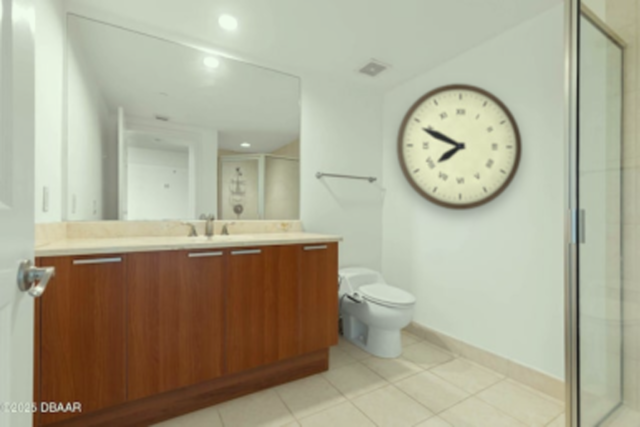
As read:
{"hour": 7, "minute": 49}
